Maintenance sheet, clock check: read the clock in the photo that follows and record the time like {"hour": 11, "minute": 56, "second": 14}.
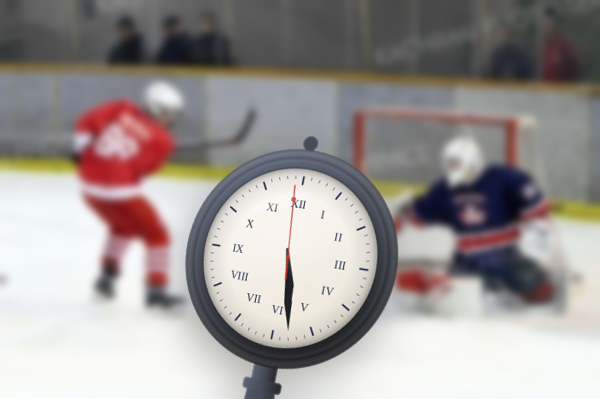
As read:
{"hour": 5, "minute": 27, "second": 59}
